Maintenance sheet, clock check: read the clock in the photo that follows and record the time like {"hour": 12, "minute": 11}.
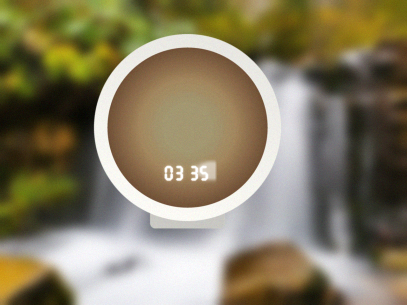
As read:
{"hour": 3, "minute": 35}
